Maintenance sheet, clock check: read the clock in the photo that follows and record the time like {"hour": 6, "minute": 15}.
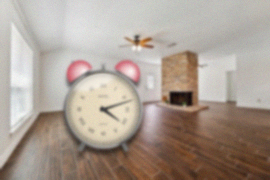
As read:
{"hour": 4, "minute": 12}
